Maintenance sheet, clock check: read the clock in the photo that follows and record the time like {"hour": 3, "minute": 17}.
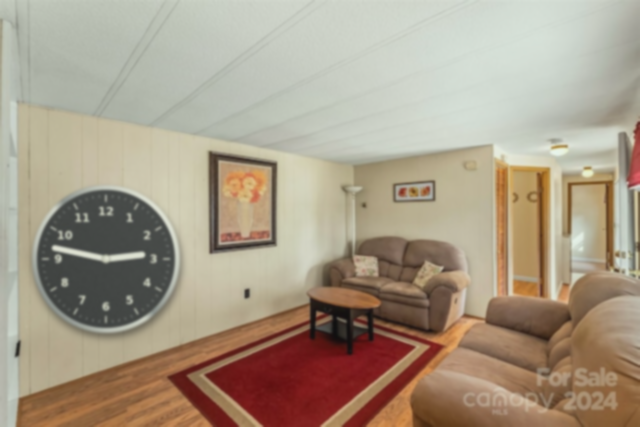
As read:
{"hour": 2, "minute": 47}
